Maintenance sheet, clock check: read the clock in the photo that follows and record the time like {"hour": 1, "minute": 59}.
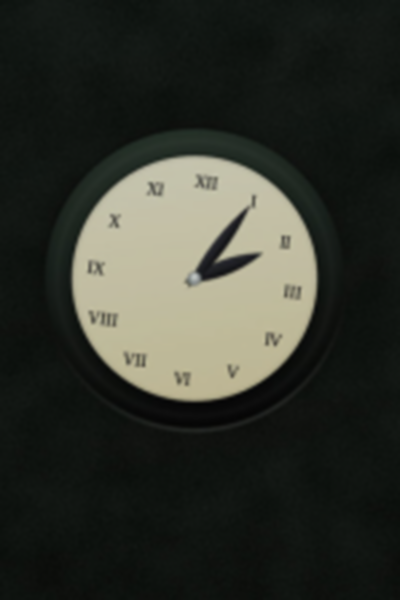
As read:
{"hour": 2, "minute": 5}
